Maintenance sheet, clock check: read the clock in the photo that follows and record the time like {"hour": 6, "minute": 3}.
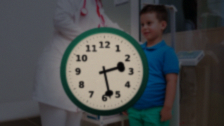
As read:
{"hour": 2, "minute": 28}
